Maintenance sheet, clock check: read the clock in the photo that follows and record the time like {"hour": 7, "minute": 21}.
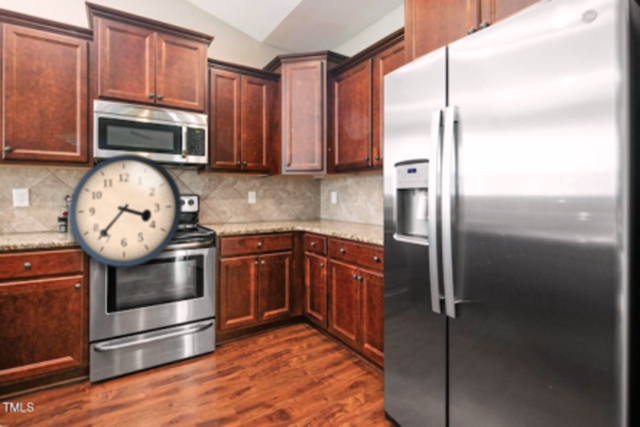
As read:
{"hour": 3, "minute": 37}
